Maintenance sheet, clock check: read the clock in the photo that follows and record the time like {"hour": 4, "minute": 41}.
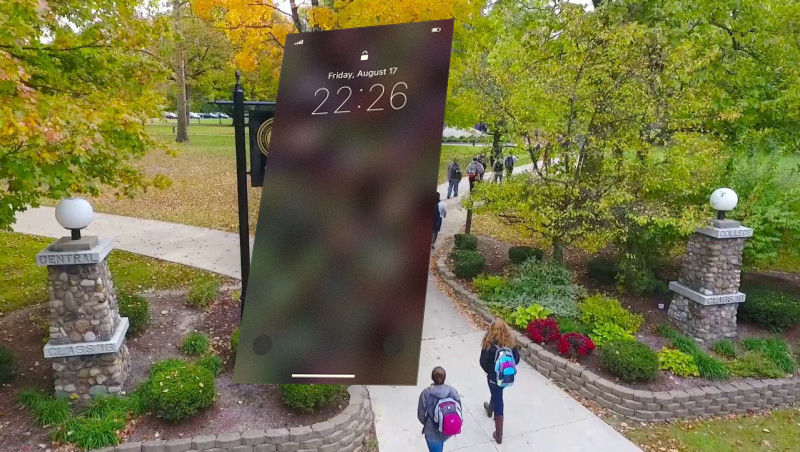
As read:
{"hour": 22, "minute": 26}
